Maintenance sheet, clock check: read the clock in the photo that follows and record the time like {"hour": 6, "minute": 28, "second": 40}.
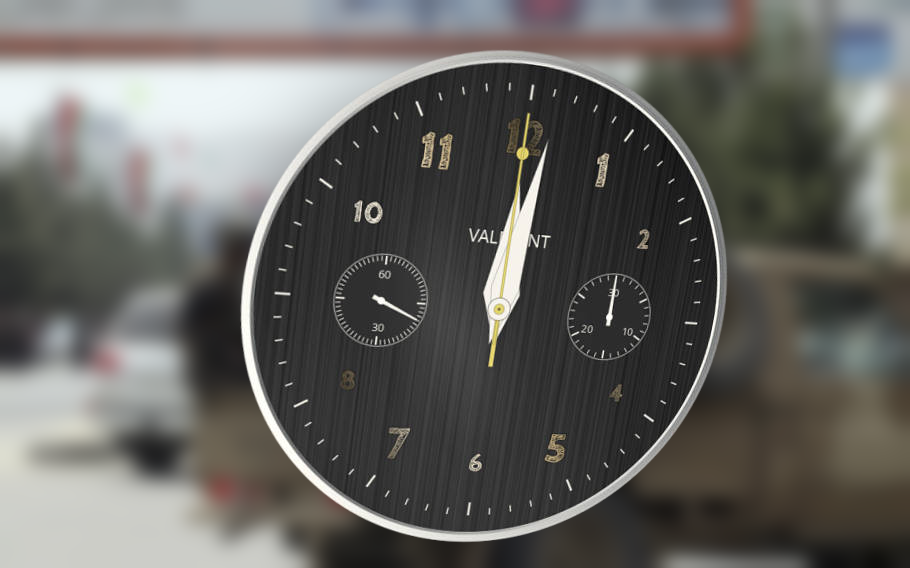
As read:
{"hour": 12, "minute": 1, "second": 19}
